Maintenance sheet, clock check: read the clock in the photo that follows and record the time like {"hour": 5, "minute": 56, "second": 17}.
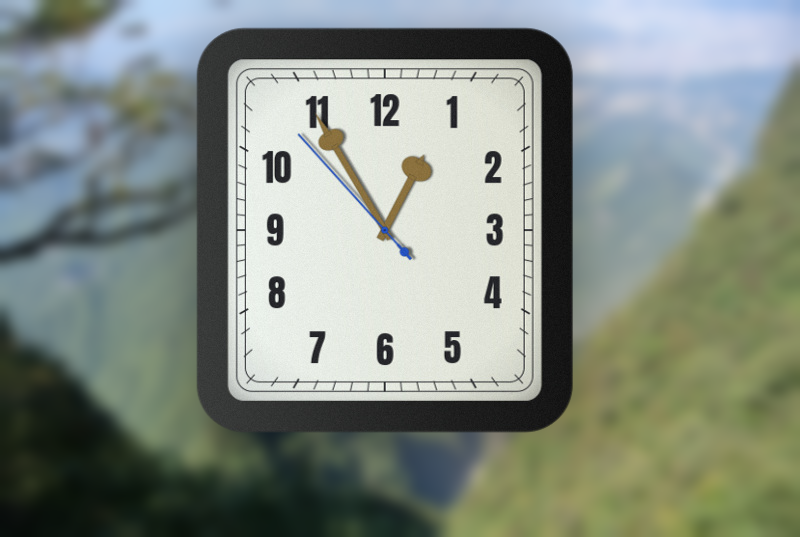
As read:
{"hour": 12, "minute": 54, "second": 53}
